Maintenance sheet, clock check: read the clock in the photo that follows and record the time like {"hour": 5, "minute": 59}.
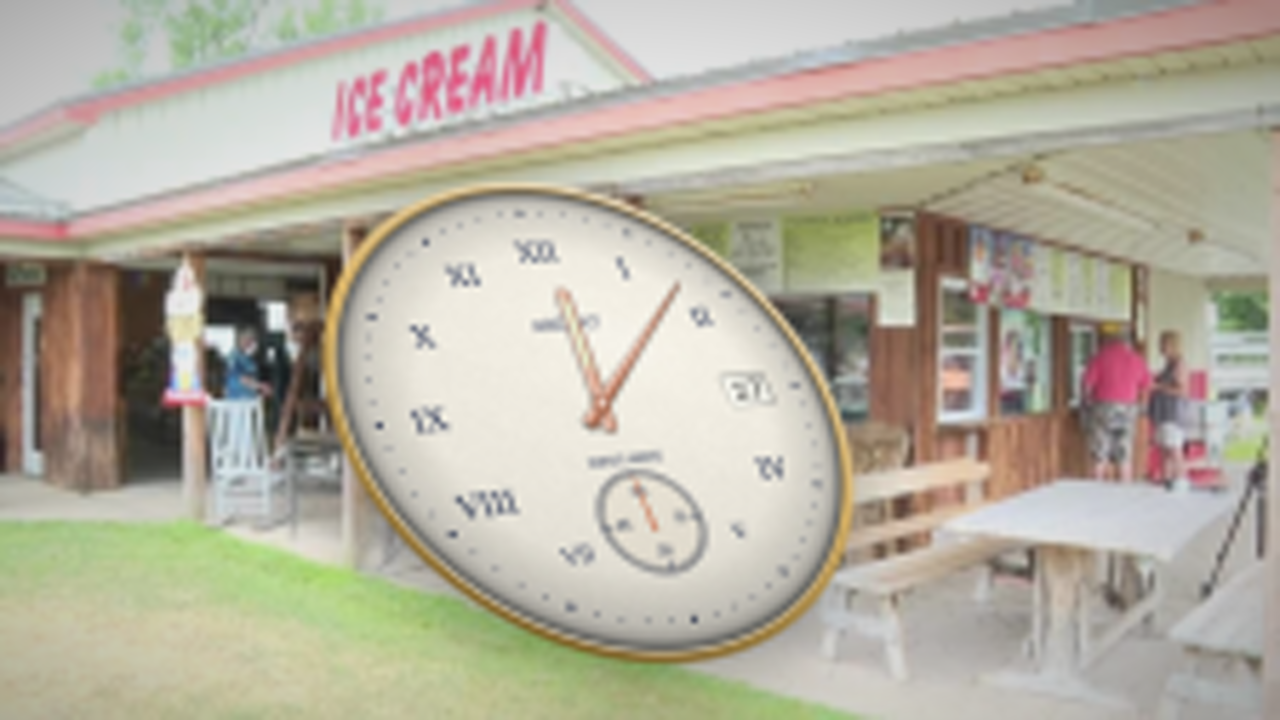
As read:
{"hour": 12, "minute": 8}
